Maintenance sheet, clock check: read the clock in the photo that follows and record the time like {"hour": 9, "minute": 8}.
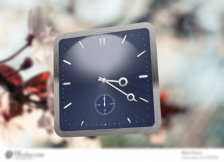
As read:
{"hour": 3, "minute": 21}
